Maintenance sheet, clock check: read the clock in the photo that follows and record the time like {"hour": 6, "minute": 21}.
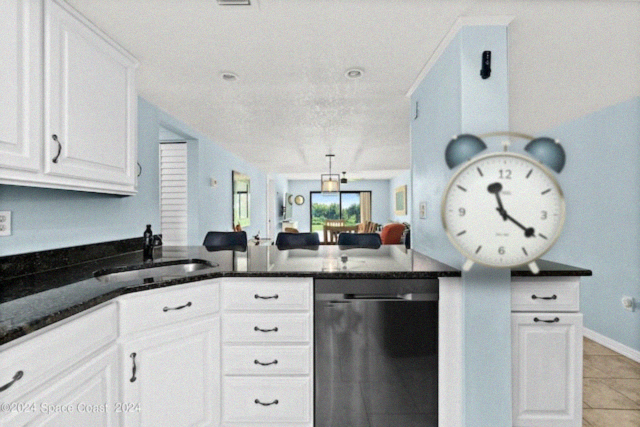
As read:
{"hour": 11, "minute": 21}
